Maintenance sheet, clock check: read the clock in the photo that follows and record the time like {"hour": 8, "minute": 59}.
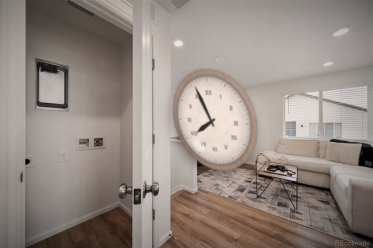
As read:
{"hour": 7, "minute": 56}
